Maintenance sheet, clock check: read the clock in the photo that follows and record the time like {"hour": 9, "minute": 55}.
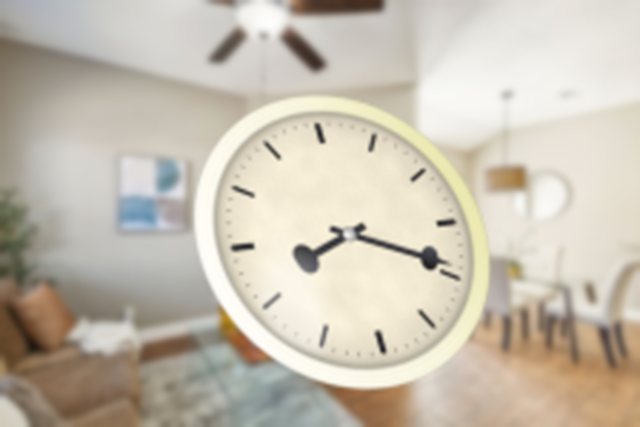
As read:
{"hour": 8, "minute": 19}
